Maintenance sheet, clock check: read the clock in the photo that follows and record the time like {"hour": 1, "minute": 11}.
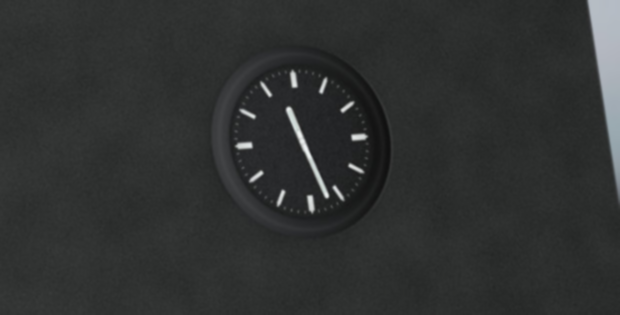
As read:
{"hour": 11, "minute": 27}
